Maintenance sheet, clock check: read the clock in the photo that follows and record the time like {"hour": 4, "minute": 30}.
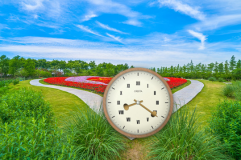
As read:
{"hour": 8, "minute": 21}
